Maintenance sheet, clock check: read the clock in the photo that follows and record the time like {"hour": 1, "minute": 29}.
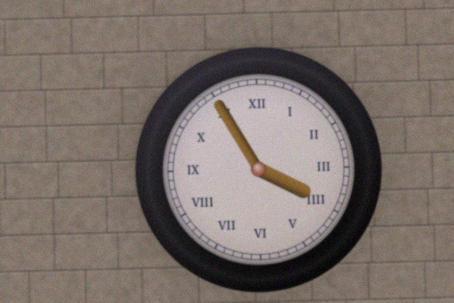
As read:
{"hour": 3, "minute": 55}
